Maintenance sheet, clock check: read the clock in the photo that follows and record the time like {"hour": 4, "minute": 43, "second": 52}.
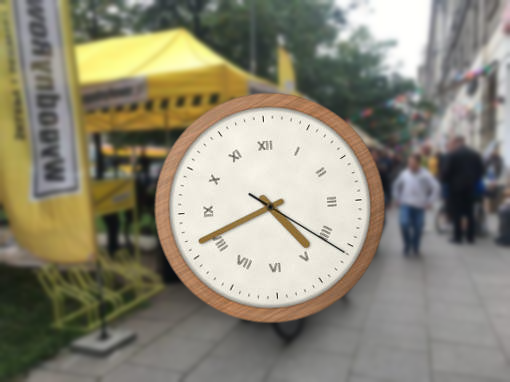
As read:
{"hour": 4, "minute": 41, "second": 21}
